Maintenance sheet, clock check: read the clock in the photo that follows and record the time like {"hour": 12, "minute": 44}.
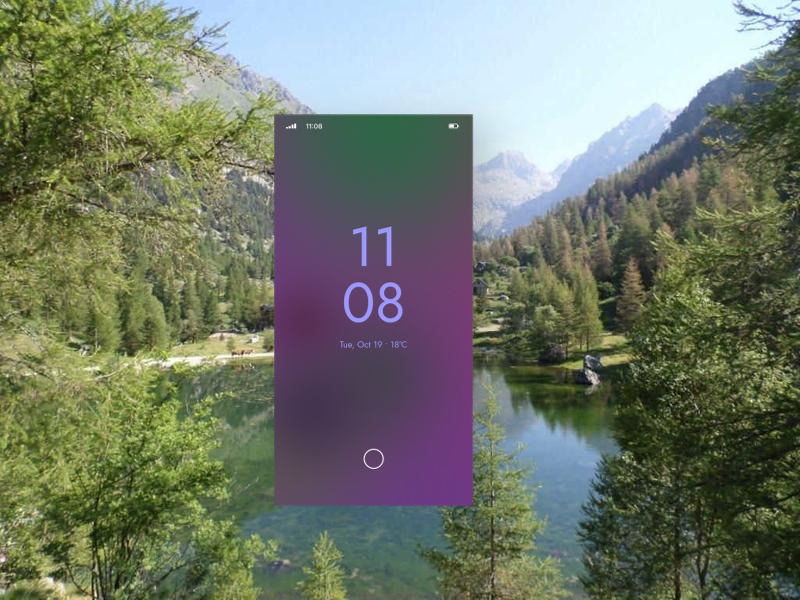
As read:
{"hour": 11, "minute": 8}
